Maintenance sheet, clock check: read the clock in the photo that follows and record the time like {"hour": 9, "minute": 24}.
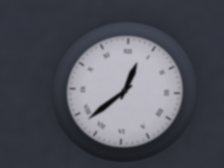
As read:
{"hour": 12, "minute": 38}
